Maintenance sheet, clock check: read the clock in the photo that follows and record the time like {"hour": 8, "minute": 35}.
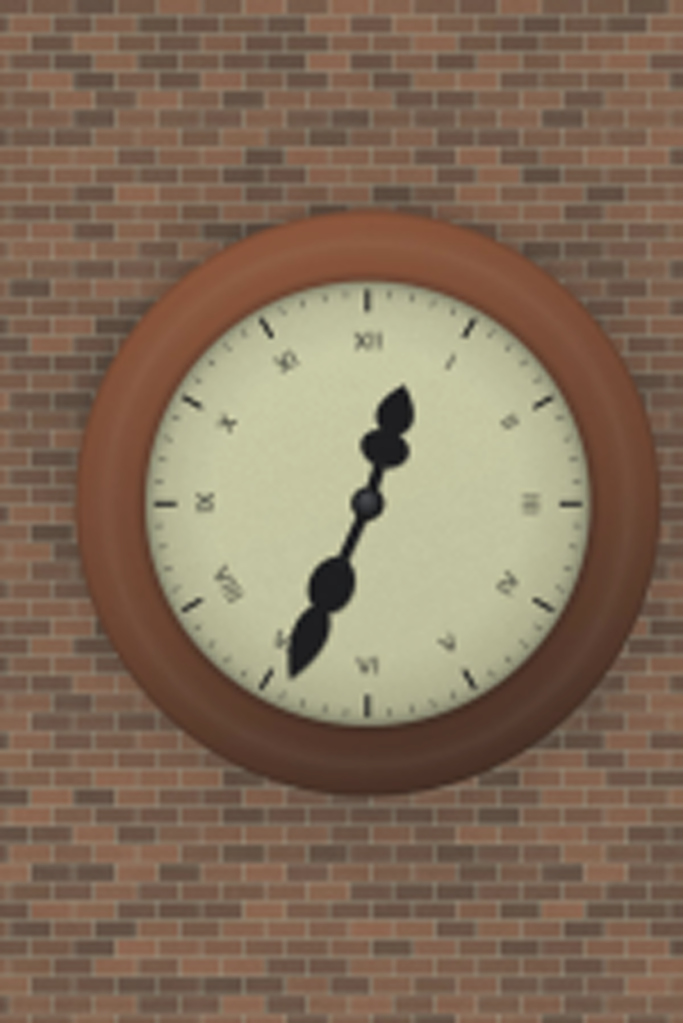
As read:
{"hour": 12, "minute": 34}
